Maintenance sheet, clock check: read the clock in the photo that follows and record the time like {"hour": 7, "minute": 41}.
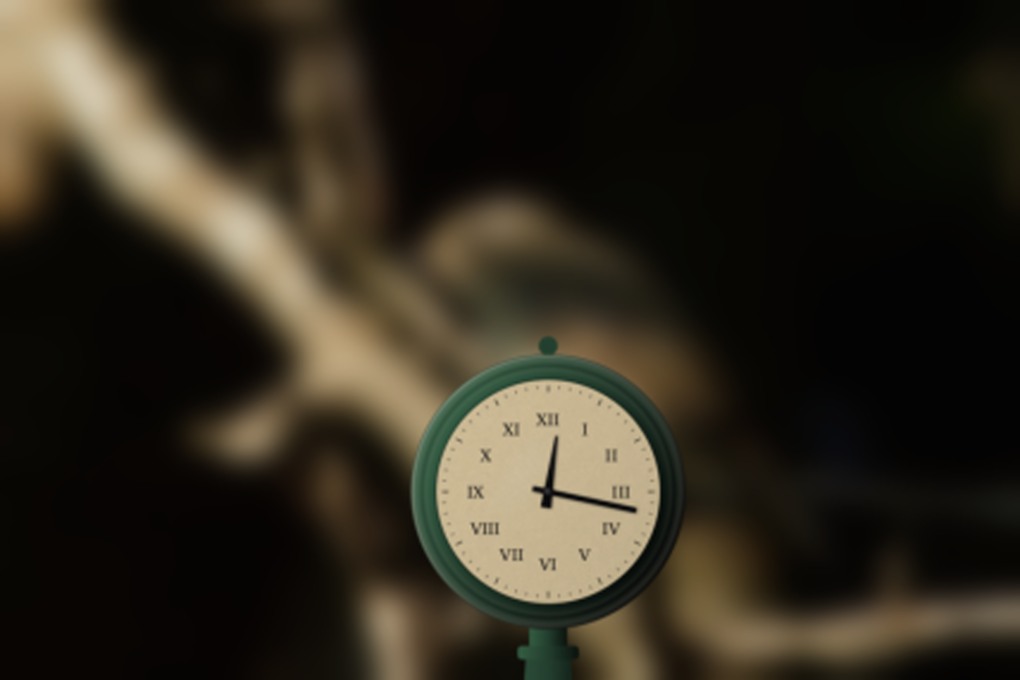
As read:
{"hour": 12, "minute": 17}
